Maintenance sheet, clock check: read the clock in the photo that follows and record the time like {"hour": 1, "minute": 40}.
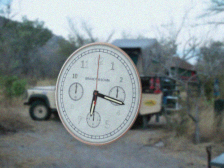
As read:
{"hour": 6, "minute": 17}
